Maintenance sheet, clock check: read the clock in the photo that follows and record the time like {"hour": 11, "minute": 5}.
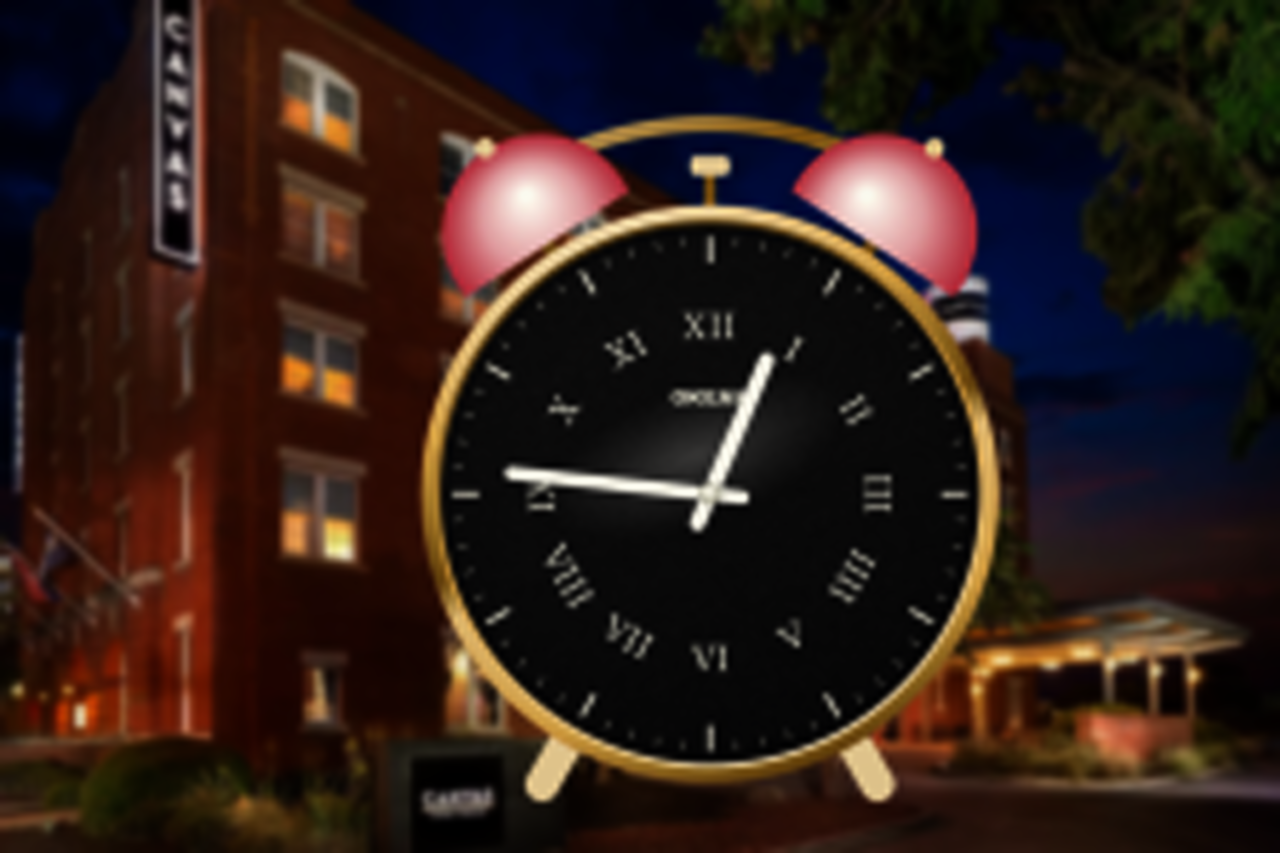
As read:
{"hour": 12, "minute": 46}
